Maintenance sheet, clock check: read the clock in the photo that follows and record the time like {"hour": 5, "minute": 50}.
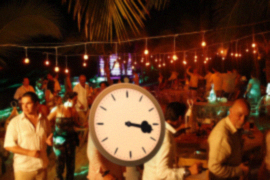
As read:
{"hour": 3, "minute": 17}
